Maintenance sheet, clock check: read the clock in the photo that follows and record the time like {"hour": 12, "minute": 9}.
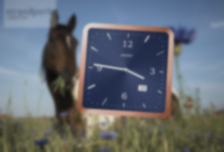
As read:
{"hour": 3, "minute": 46}
